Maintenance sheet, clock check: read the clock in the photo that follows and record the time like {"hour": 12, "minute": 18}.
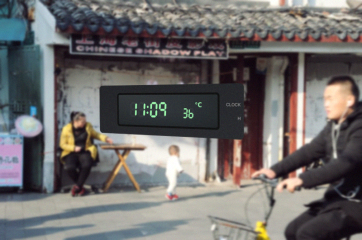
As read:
{"hour": 11, "minute": 9}
